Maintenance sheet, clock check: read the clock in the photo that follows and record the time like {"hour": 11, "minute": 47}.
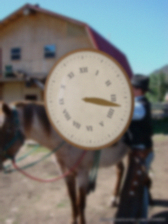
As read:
{"hour": 3, "minute": 17}
